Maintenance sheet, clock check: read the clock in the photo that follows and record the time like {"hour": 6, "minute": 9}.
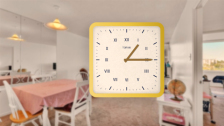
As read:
{"hour": 1, "minute": 15}
